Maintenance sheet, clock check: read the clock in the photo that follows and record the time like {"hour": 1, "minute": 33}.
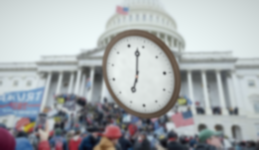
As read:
{"hour": 7, "minute": 3}
